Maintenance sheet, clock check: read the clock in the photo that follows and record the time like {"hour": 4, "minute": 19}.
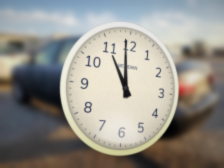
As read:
{"hour": 10, "minute": 59}
